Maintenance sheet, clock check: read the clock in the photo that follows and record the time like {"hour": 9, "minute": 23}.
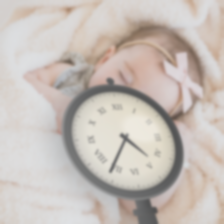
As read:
{"hour": 4, "minute": 36}
